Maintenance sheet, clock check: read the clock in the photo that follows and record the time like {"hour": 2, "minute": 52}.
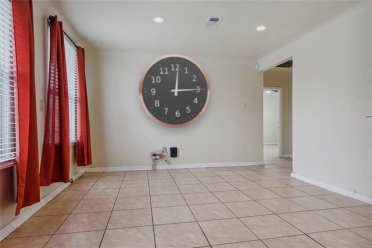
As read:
{"hour": 12, "minute": 15}
